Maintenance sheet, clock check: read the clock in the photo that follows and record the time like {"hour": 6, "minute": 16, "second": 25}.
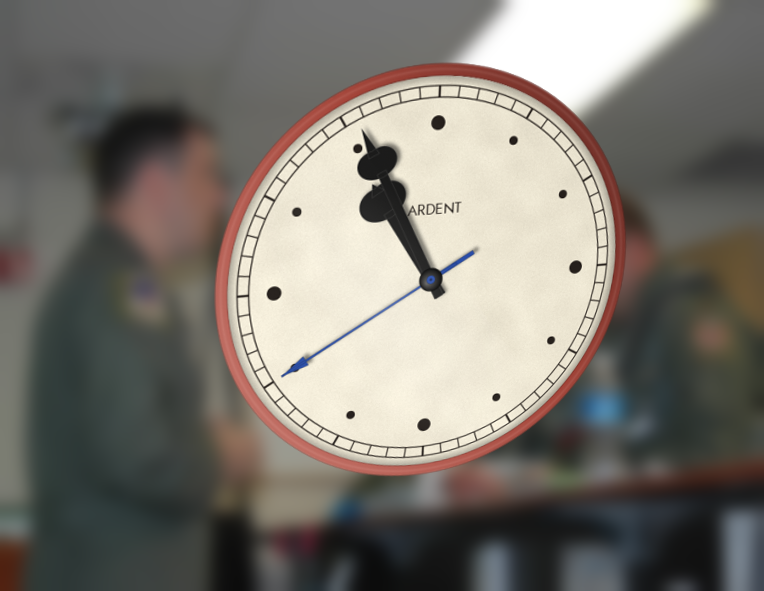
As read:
{"hour": 10, "minute": 55, "second": 40}
